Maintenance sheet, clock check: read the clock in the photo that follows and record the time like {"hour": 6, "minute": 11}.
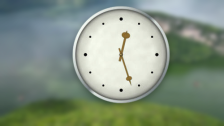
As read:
{"hour": 12, "minute": 27}
